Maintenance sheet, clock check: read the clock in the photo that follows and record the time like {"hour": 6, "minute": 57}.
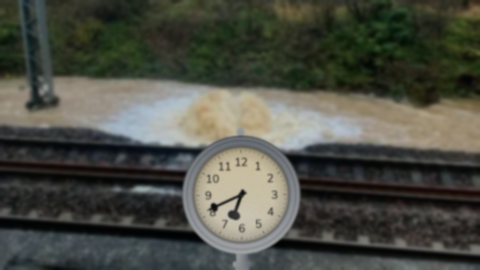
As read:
{"hour": 6, "minute": 41}
